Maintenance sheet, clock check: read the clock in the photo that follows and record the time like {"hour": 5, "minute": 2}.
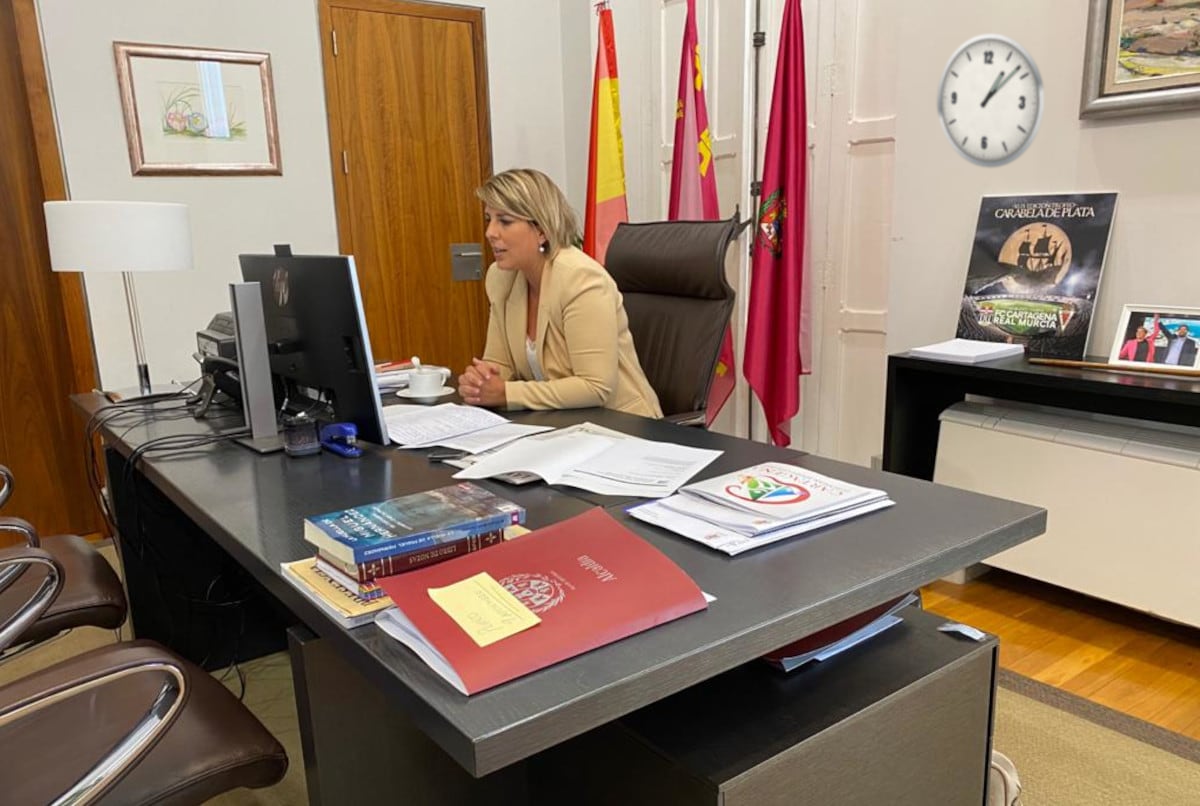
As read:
{"hour": 1, "minute": 8}
